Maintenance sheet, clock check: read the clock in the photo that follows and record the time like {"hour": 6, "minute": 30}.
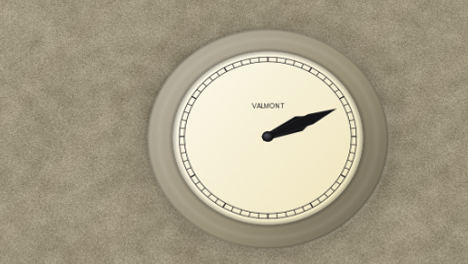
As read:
{"hour": 2, "minute": 11}
